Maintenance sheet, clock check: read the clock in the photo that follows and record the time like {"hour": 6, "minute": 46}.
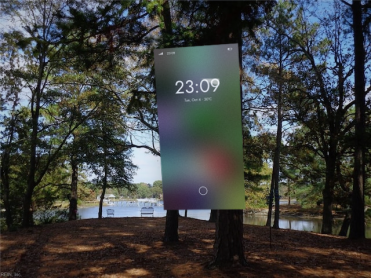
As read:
{"hour": 23, "minute": 9}
